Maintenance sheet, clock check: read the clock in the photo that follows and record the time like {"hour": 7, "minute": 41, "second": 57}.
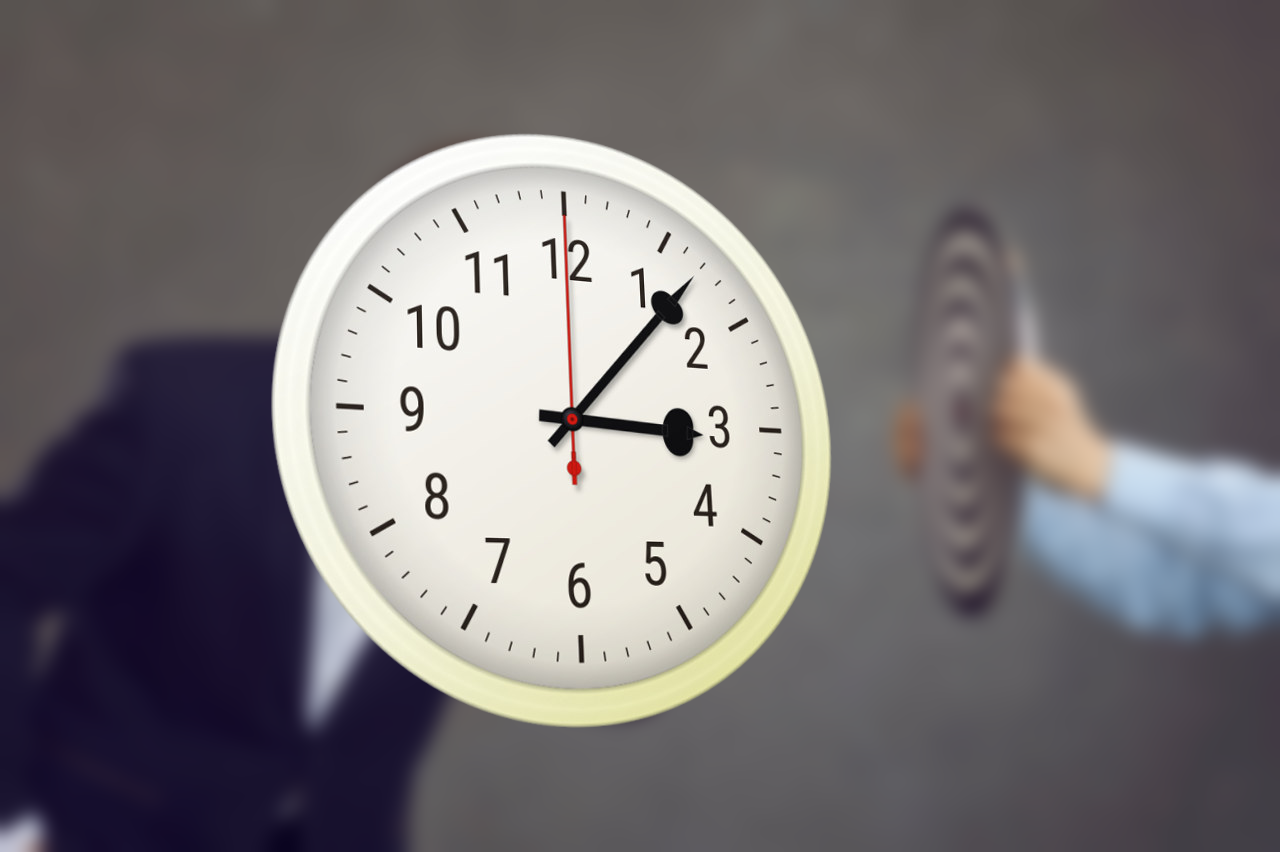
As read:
{"hour": 3, "minute": 7, "second": 0}
